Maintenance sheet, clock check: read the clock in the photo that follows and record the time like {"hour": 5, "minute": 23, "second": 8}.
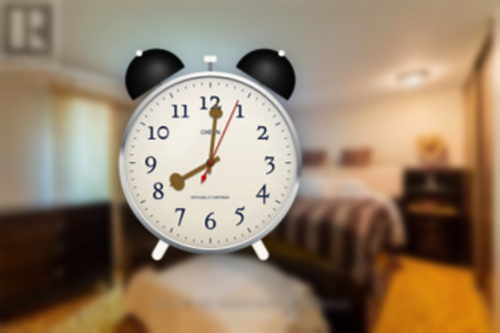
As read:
{"hour": 8, "minute": 1, "second": 4}
